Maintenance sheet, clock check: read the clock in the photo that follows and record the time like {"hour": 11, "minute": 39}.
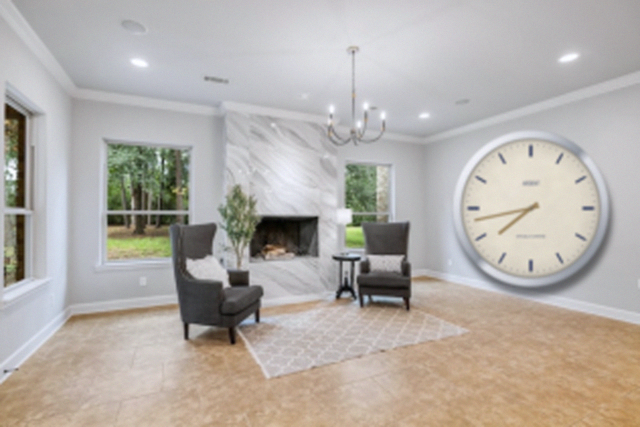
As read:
{"hour": 7, "minute": 43}
